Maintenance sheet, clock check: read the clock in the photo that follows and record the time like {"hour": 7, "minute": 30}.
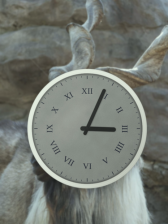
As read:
{"hour": 3, "minute": 4}
